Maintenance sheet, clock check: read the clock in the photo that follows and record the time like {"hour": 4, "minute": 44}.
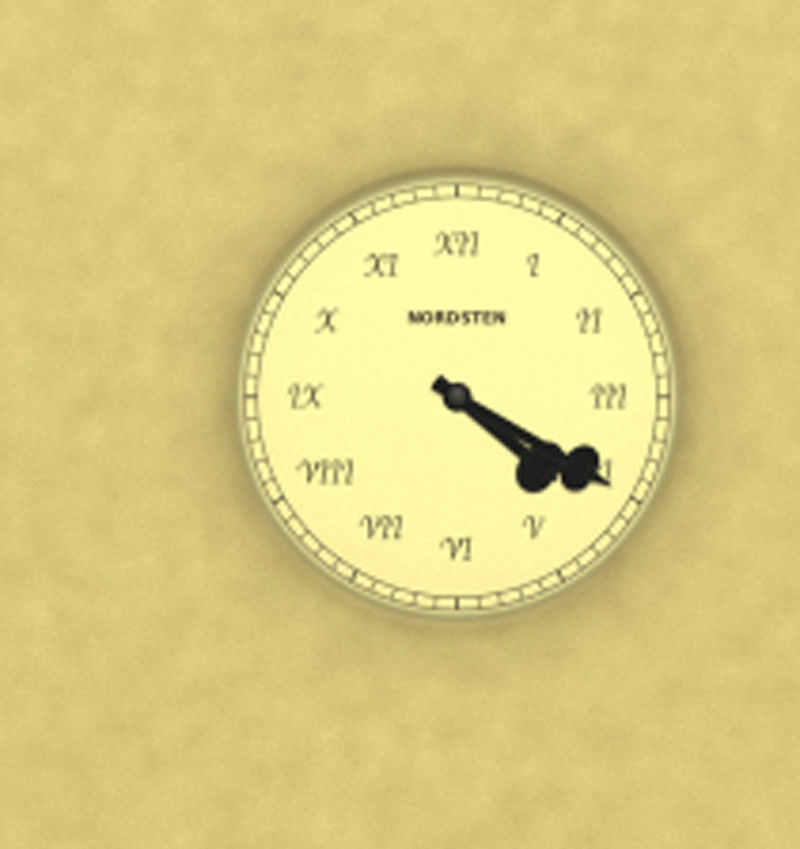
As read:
{"hour": 4, "minute": 20}
